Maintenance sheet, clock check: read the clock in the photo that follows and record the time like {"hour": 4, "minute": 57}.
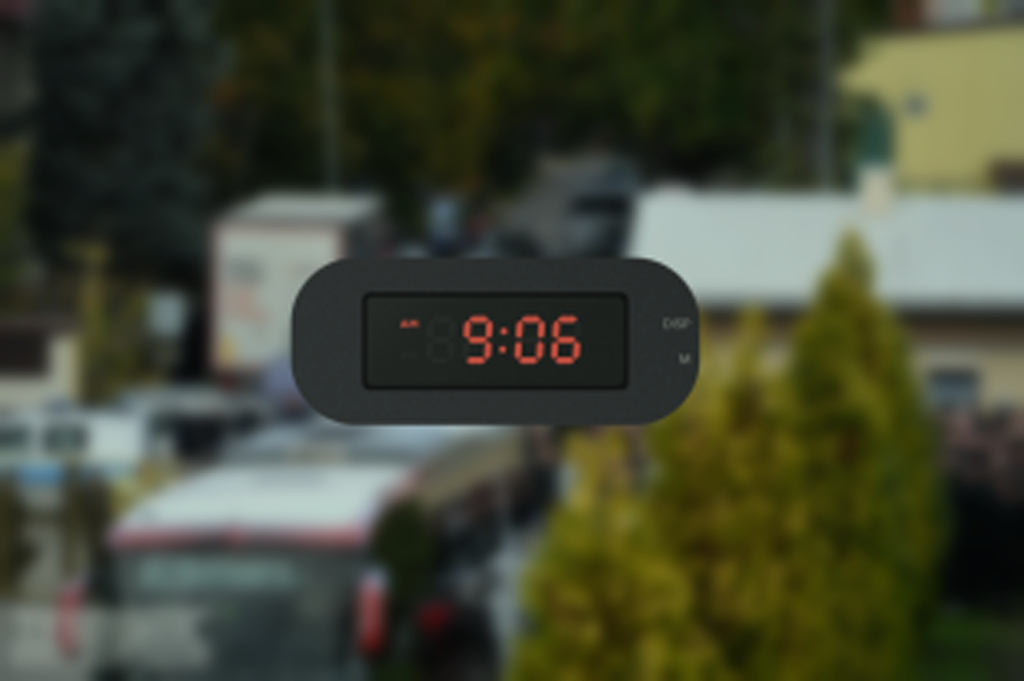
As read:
{"hour": 9, "minute": 6}
